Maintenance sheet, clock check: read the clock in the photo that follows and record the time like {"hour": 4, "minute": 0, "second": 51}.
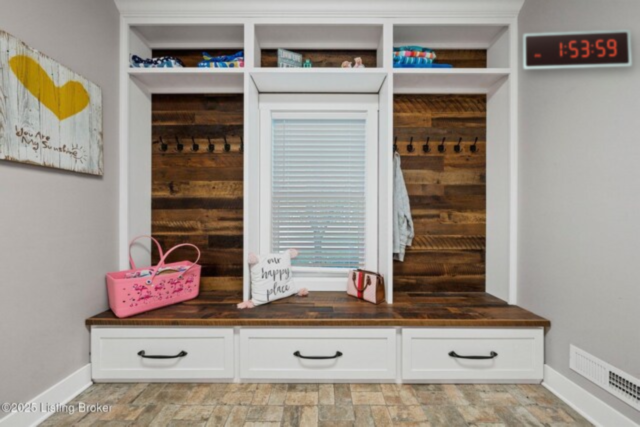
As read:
{"hour": 1, "minute": 53, "second": 59}
